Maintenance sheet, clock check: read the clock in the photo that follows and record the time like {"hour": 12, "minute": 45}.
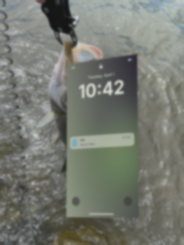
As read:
{"hour": 10, "minute": 42}
